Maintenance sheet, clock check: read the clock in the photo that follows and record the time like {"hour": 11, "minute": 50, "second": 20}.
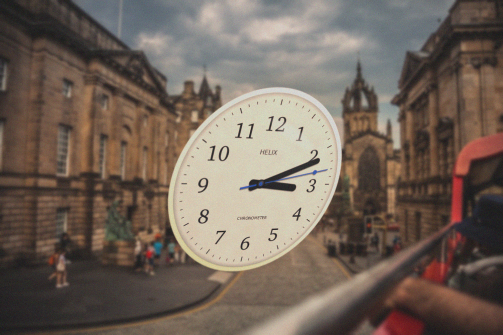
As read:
{"hour": 3, "minute": 11, "second": 13}
